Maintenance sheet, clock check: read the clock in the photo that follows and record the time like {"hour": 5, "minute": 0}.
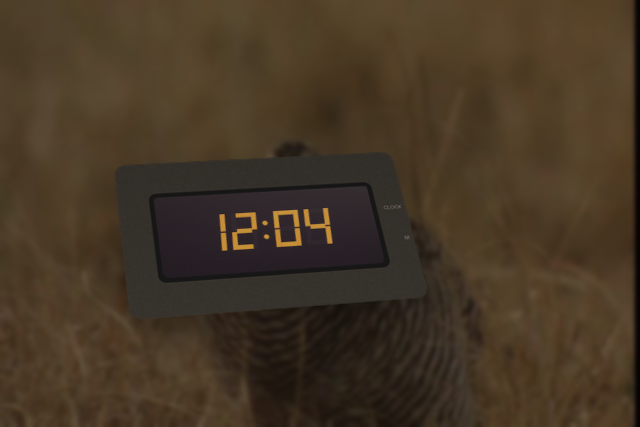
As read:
{"hour": 12, "minute": 4}
